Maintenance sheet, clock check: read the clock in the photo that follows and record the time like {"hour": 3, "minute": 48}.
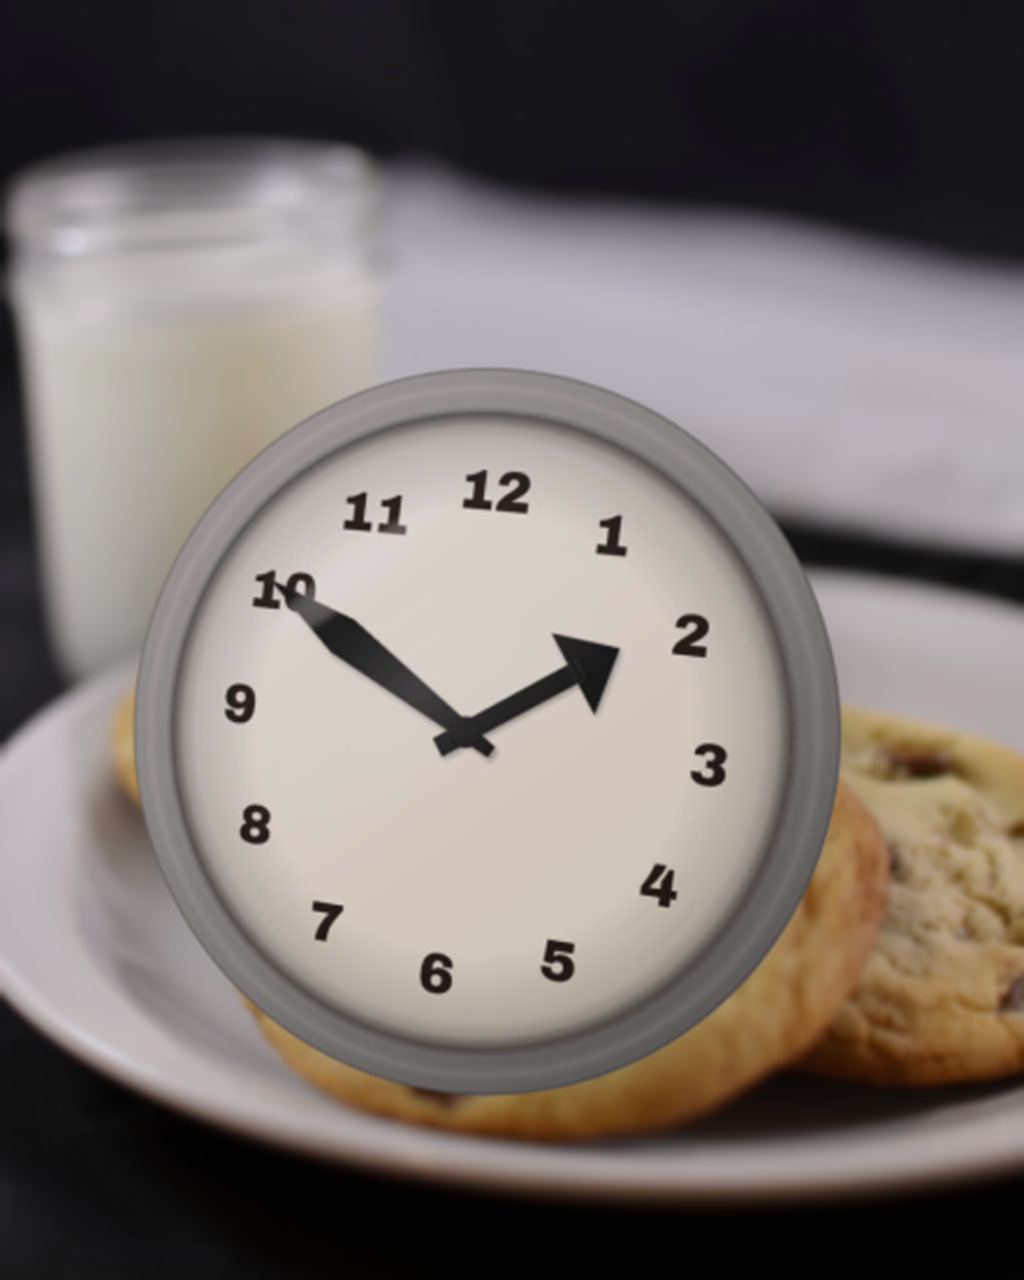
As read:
{"hour": 1, "minute": 50}
